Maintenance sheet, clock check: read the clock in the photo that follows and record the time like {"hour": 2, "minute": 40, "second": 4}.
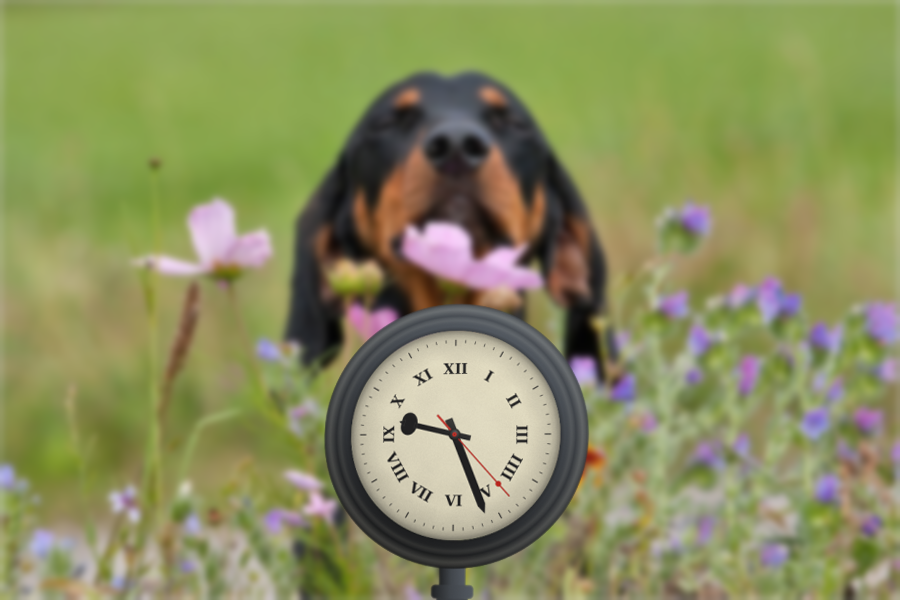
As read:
{"hour": 9, "minute": 26, "second": 23}
